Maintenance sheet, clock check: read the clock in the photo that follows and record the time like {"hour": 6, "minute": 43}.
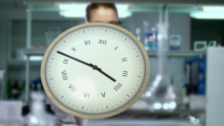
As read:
{"hour": 3, "minute": 47}
